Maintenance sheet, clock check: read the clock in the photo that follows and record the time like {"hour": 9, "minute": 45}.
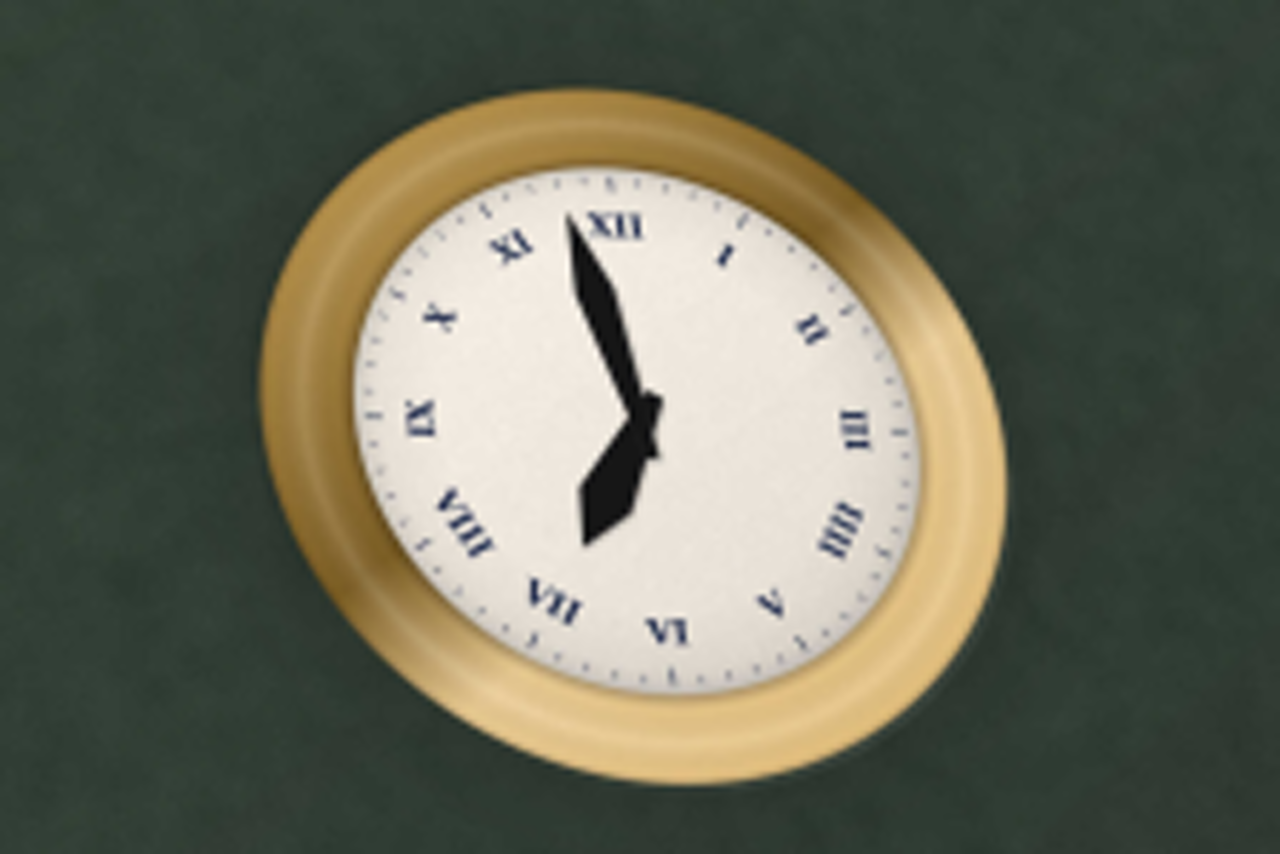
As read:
{"hour": 6, "minute": 58}
